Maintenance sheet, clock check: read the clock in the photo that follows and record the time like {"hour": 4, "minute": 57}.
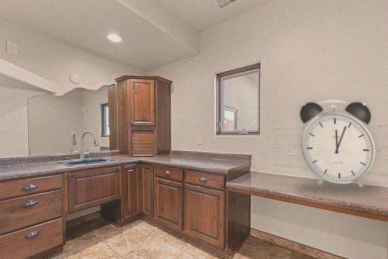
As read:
{"hour": 12, "minute": 4}
